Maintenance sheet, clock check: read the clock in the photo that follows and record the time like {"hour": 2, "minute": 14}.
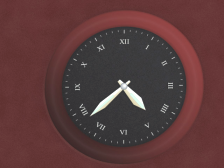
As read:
{"hour": 4, "minute": 38}
